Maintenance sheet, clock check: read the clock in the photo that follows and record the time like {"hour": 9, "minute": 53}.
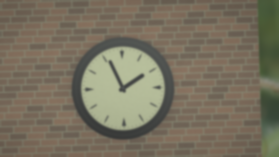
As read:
{"hour": 1, "minute": 56}
